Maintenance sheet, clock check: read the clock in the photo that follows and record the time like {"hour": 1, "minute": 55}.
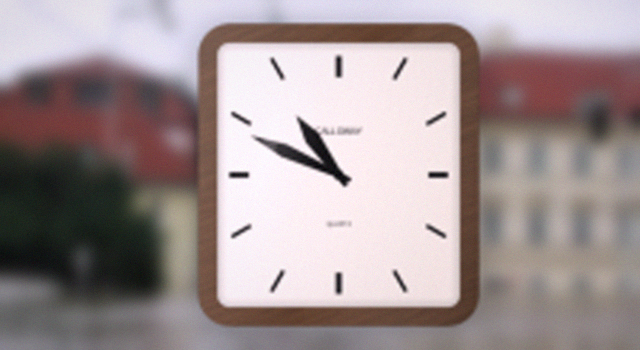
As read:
{"hour": 10, "minute": 49}
